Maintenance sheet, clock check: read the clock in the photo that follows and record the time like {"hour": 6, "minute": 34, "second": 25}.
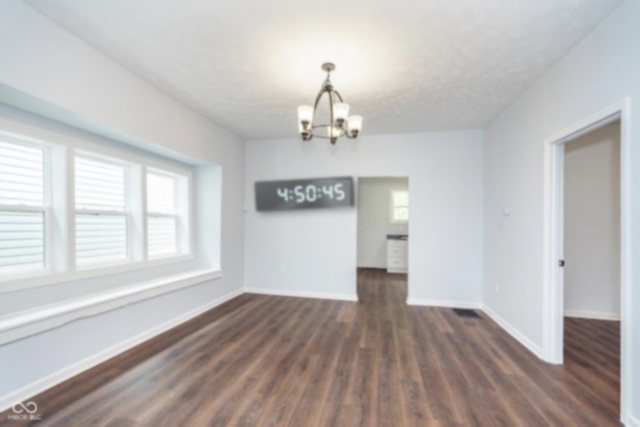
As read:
{"hour": 4, "minute": 50, "second": 45}
